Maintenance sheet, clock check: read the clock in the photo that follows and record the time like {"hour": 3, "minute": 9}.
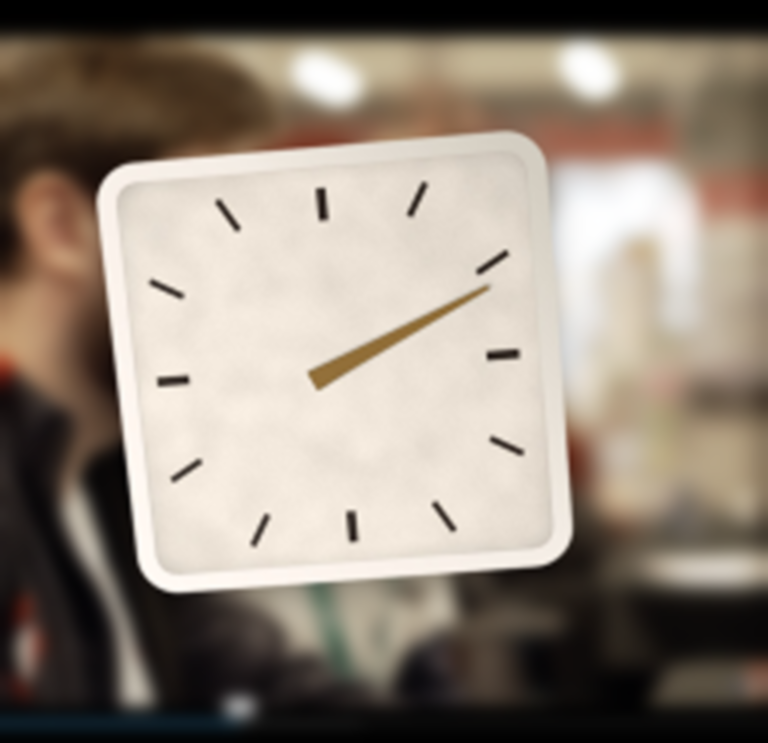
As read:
{"hour": 2, "minute": 11}
